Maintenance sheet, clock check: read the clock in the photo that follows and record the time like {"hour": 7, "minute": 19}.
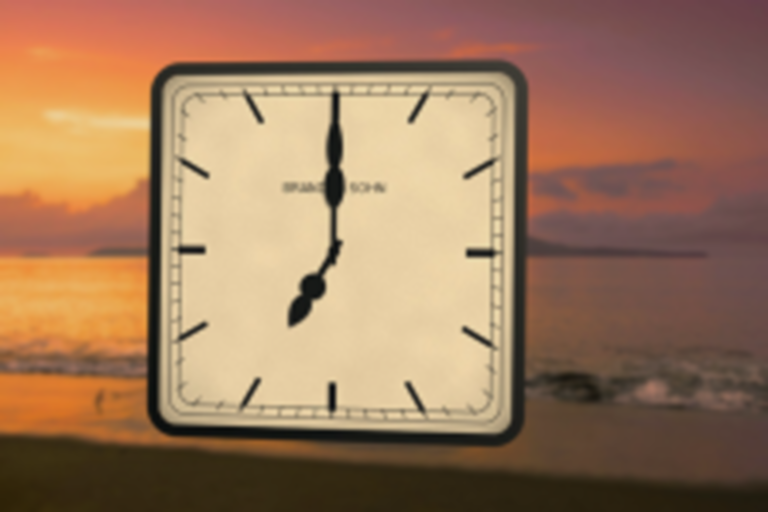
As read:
{"hour": 7, "minute": 0}
